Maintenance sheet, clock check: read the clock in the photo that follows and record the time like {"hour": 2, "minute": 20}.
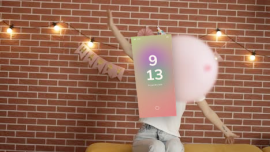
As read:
{"hour": 9, "minute": 13}
